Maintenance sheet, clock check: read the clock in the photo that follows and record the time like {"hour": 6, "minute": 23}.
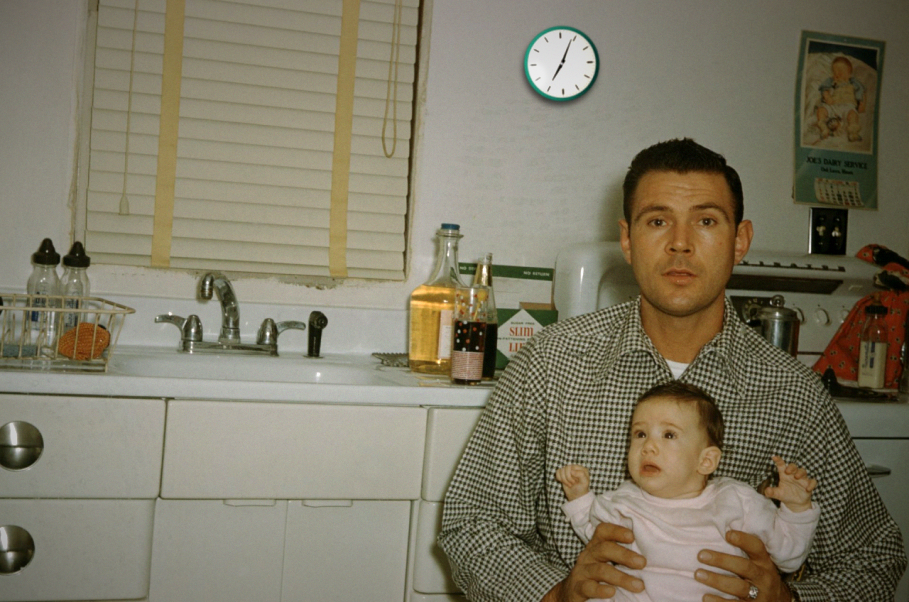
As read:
{"hour": 7, "minute": 4}
